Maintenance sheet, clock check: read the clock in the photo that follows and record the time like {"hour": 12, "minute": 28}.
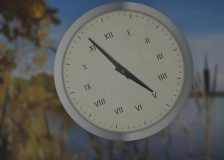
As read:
{"hour": 4, "minute": 56}
